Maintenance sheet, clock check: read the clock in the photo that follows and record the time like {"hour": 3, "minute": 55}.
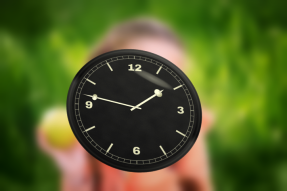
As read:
{"hour": 1, "minute": 47}
